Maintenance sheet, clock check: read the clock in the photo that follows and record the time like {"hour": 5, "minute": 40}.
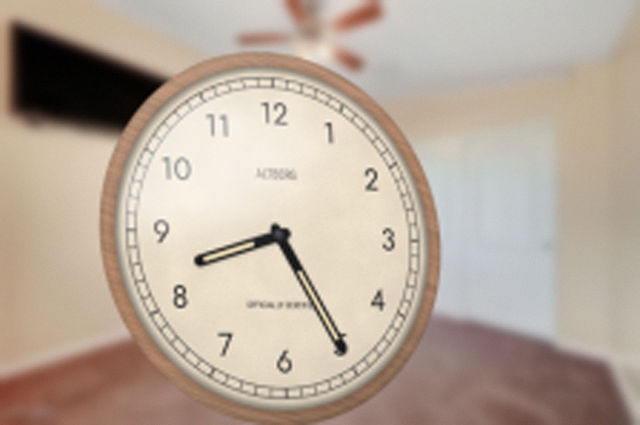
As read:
{"hour": 8, "minute": 25}
